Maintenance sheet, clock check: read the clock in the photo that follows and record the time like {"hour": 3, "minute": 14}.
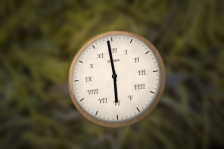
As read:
{"hour": 5, "minute": 59}
